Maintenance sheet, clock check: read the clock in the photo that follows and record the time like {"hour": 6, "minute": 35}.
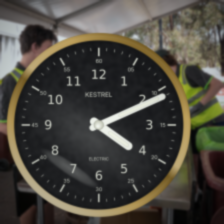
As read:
{"hour": 4, "minute": 11}
